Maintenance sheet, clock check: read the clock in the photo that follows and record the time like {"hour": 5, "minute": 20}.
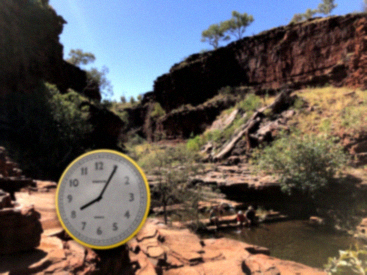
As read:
{"hour": 8, "minute": 5}
